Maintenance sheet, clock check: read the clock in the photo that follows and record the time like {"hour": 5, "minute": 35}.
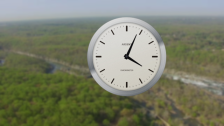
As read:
{"hour": 4, "minute": 4}
